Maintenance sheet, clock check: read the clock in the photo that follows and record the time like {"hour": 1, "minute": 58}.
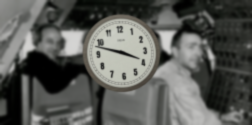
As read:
{"hour": 3, "minute": 48}
